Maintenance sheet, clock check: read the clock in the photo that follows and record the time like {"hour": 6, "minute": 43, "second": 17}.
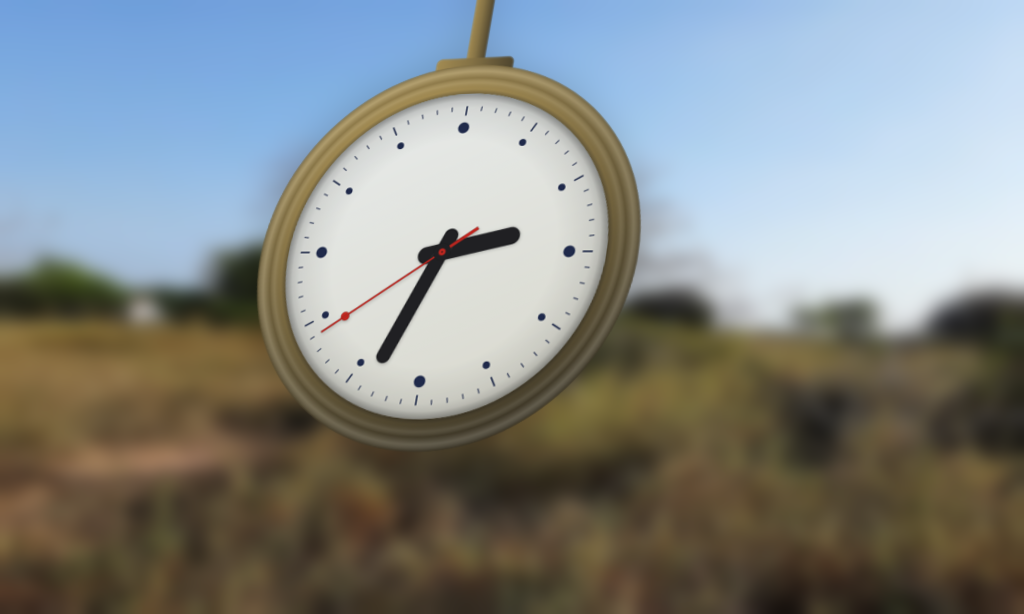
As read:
{"hour": 2, "minute": 33, "second": 39}
